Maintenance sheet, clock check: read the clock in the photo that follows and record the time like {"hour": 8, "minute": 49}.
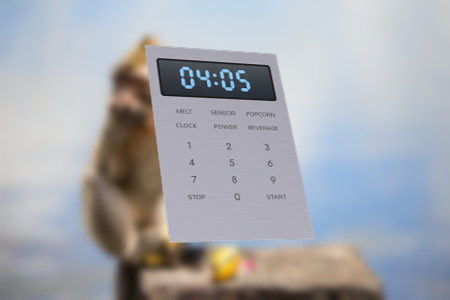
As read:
{"hour": 4, "minute": 5}
